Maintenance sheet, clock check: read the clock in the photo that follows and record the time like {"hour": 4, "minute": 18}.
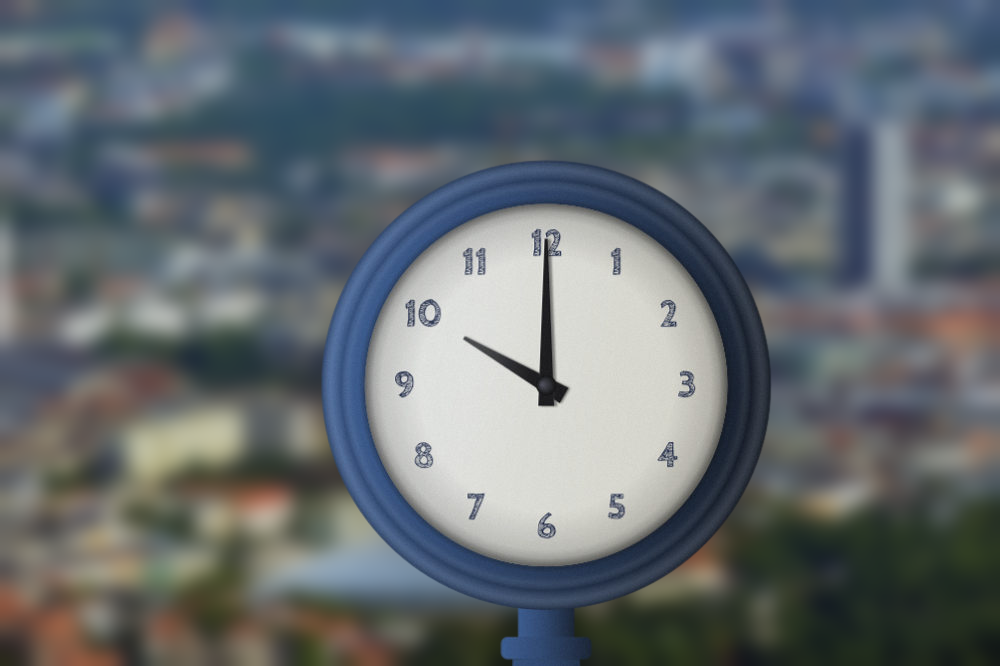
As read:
{"hour": 10, "minute": 0}
